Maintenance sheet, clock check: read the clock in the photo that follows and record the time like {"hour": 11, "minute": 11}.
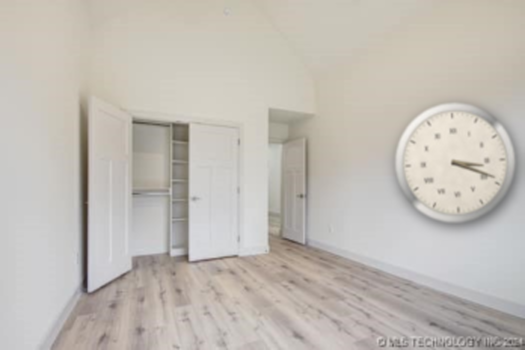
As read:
{"hour": 3, "minute": 19}
